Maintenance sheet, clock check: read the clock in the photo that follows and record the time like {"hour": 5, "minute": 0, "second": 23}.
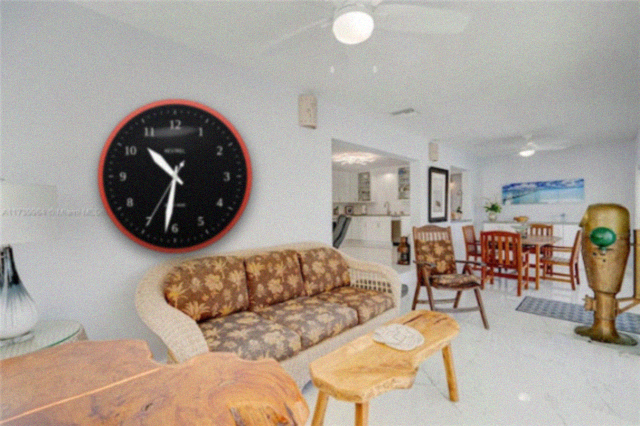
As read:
{"hour": 10, "minute": 31, "second": 35}
